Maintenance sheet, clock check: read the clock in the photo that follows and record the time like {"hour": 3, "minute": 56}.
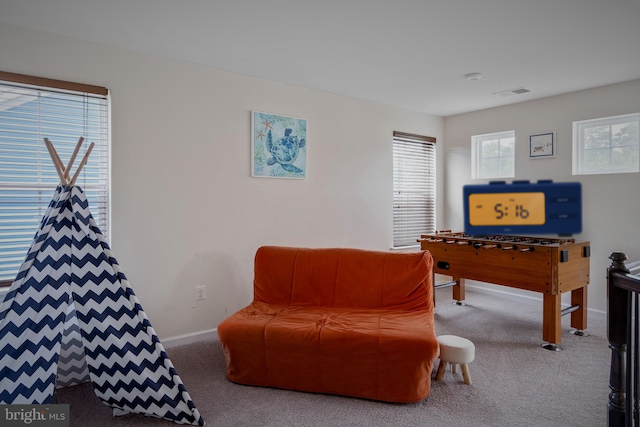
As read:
{"hour": 5, "minute": 16}
